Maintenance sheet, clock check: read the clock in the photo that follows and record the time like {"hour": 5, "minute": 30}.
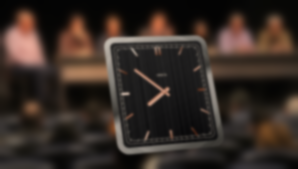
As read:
{"hour": 7, "minute": 52}
